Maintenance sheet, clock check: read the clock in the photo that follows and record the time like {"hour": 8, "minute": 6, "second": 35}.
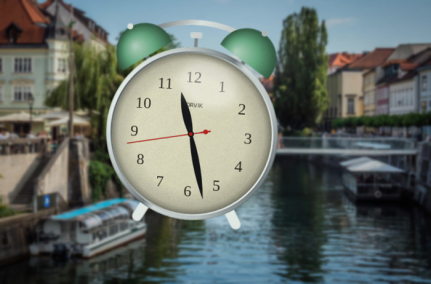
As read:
{"hour": 11, "minute": 27, "second": 43}
